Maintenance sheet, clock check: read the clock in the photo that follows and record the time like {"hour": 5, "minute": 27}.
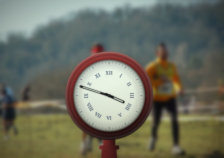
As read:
{"hour": 3, "minute": 48}
